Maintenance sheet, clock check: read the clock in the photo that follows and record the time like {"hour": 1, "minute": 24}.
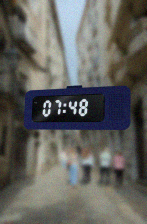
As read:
{"hour": 7, "minute": 48}
